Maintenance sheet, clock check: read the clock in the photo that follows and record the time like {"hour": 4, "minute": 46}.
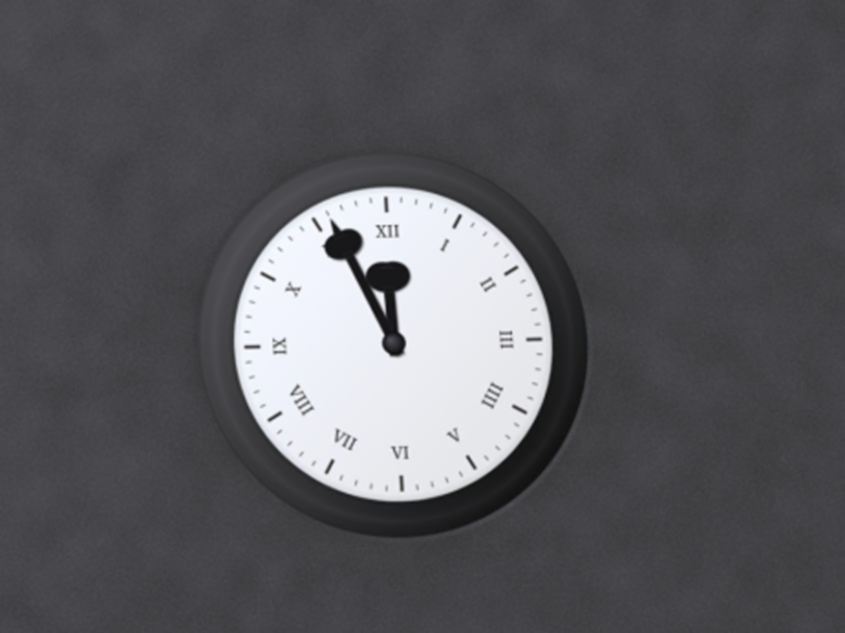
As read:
{"hour": 11, "minute": 56}
